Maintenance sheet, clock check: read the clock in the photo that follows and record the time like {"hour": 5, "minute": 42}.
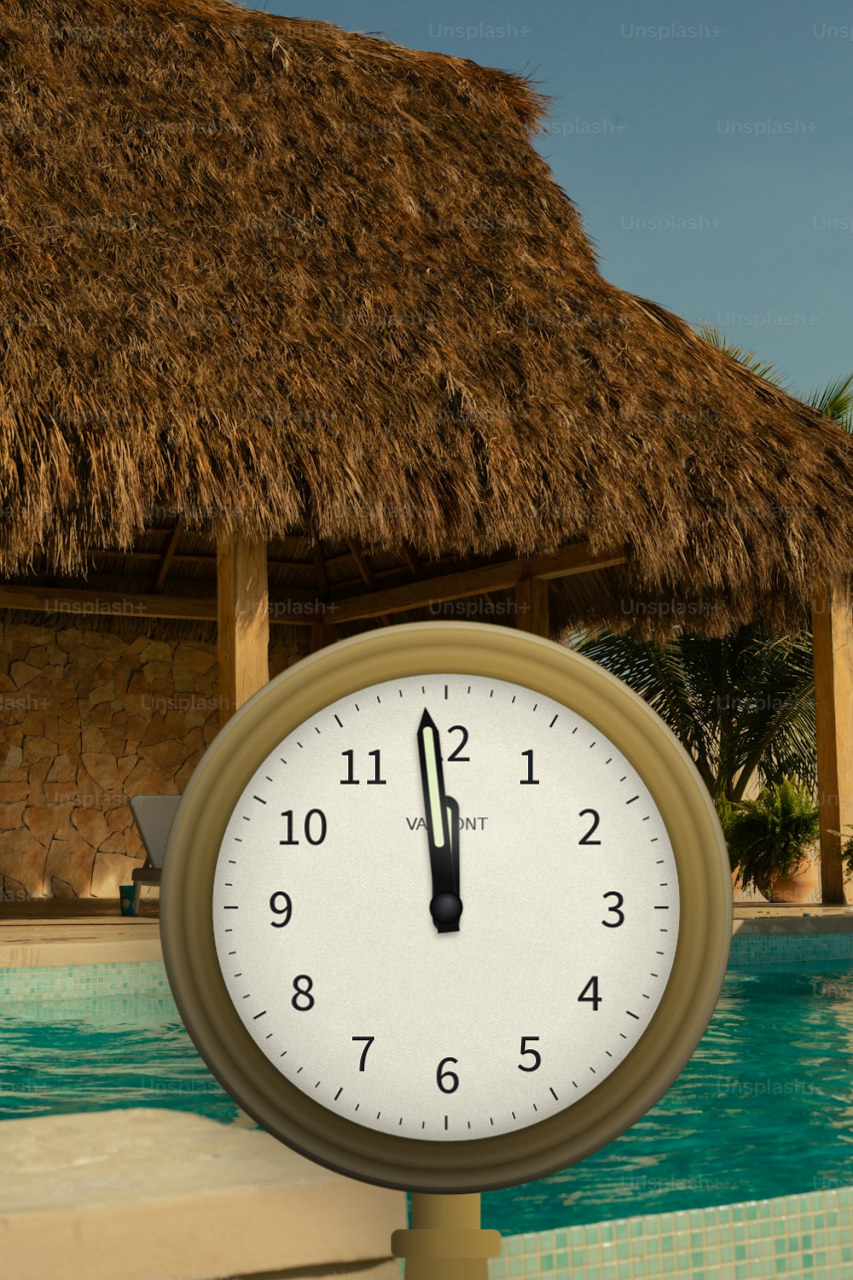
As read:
{"hour": 11, "minute": 59}
